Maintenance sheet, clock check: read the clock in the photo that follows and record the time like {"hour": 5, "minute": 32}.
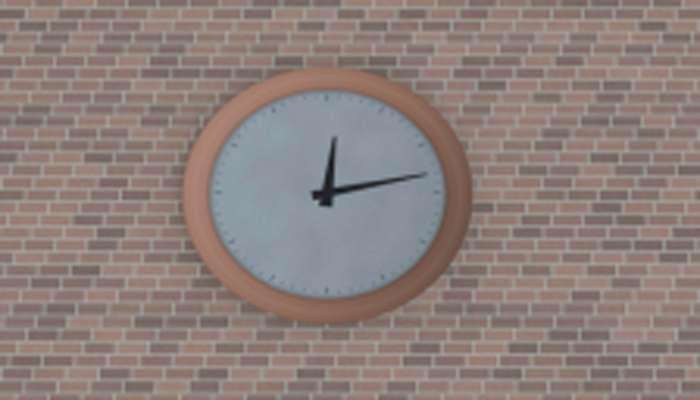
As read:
{"hour": 12, "minute": 13}
